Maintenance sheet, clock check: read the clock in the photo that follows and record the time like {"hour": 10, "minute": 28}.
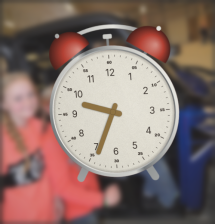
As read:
{"hour": 9, "minute": 34}
